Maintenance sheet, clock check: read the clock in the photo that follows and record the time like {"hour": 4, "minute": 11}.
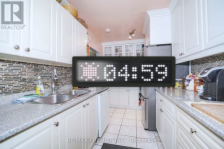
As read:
{"hour": 4, "minute": 59}
